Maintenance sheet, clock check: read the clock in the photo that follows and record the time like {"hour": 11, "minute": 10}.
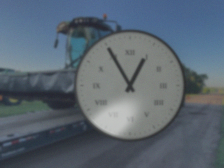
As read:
{"hour": 12, "minute": 55}
